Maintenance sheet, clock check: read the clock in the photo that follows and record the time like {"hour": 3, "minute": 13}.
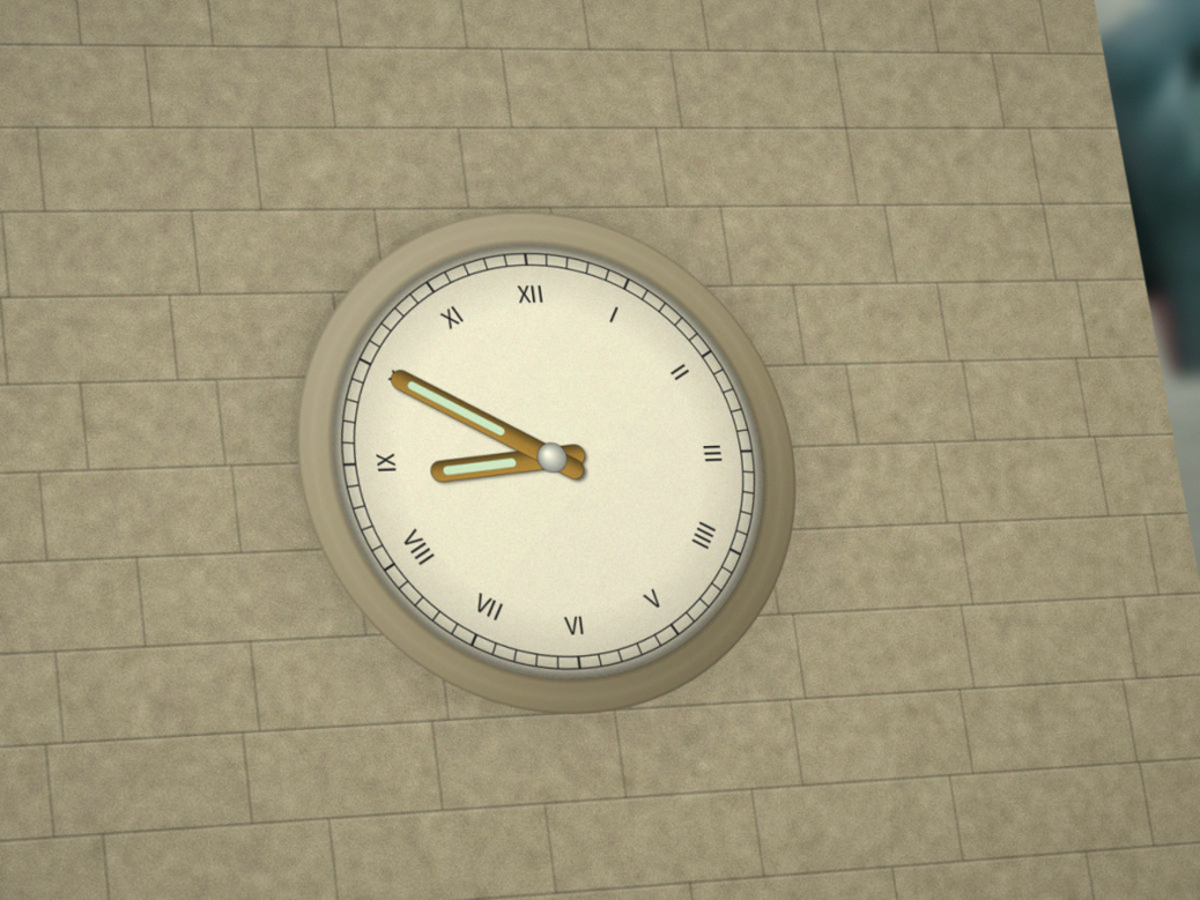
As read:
{"hour": 8, "minute": 50}
